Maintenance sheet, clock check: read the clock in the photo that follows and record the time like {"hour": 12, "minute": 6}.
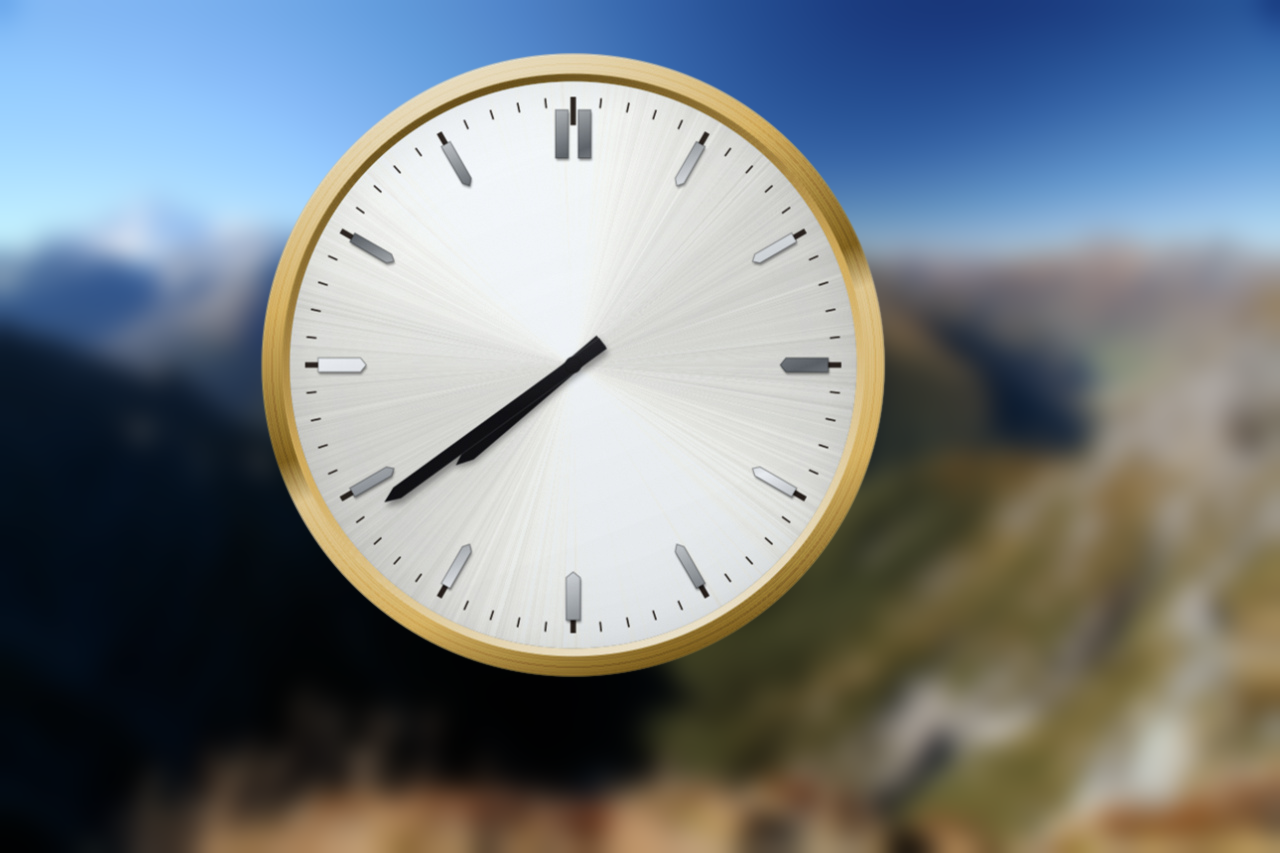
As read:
{"hour": 7, "minute": 39}
